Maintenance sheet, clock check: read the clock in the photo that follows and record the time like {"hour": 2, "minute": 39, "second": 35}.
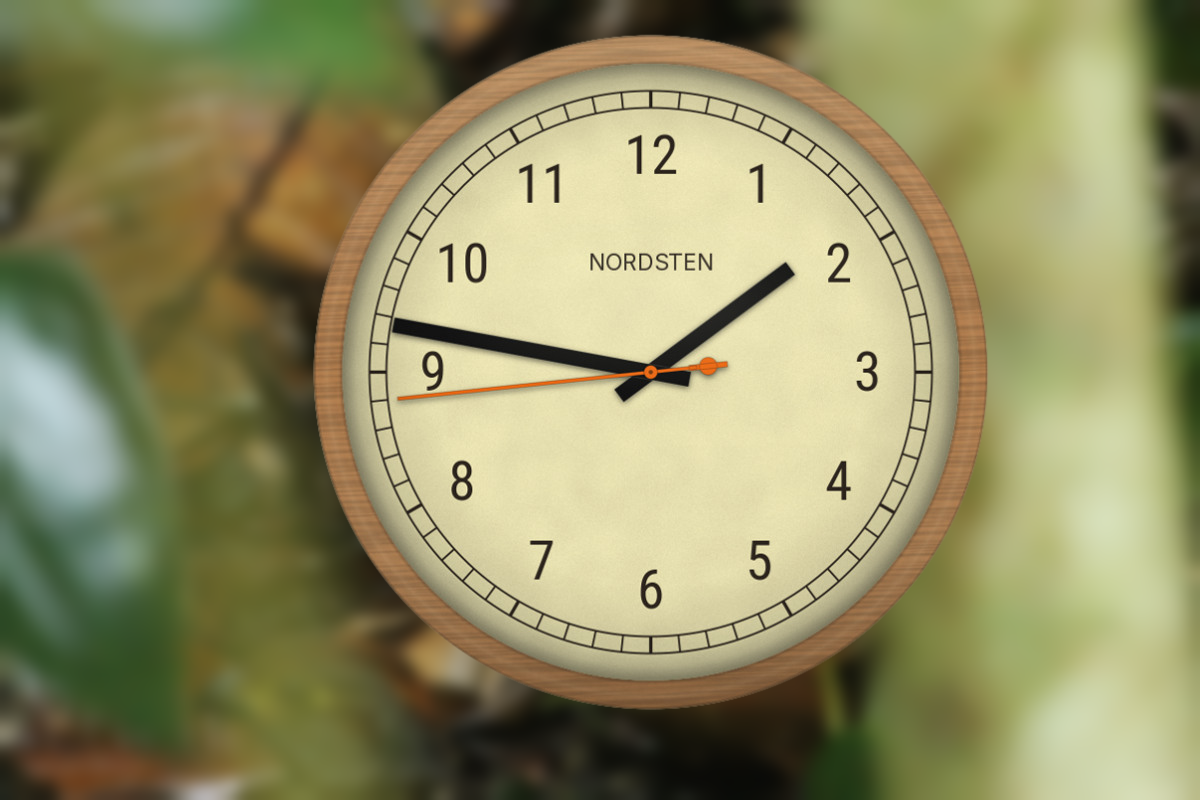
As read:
{"hour": 1, "minute": 46, "second": 44}
